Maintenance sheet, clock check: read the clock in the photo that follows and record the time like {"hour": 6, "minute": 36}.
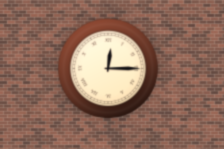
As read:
{"hour": 12, "minute": 15}
